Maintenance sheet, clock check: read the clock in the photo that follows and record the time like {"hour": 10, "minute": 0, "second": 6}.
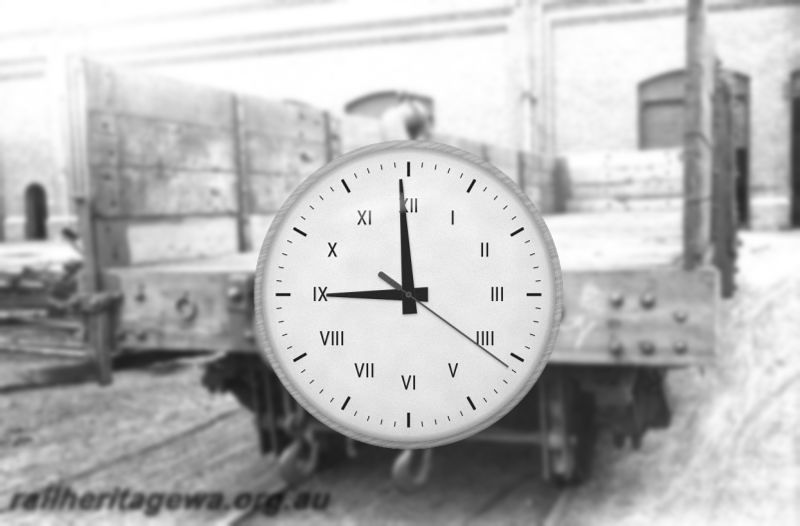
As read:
{"hour": 8, "minute": 59, "second": 21}
